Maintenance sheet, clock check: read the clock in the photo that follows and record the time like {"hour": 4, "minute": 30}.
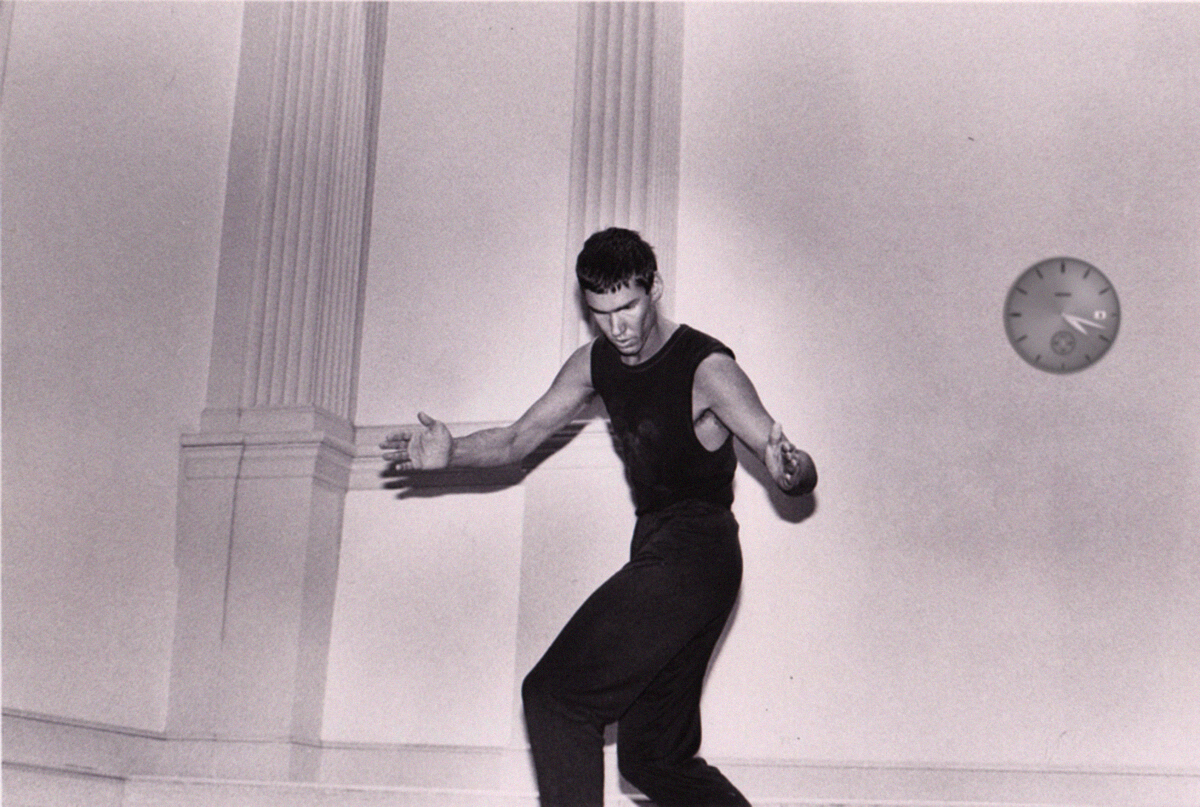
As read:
{"hour": 4, "minute": 18}
